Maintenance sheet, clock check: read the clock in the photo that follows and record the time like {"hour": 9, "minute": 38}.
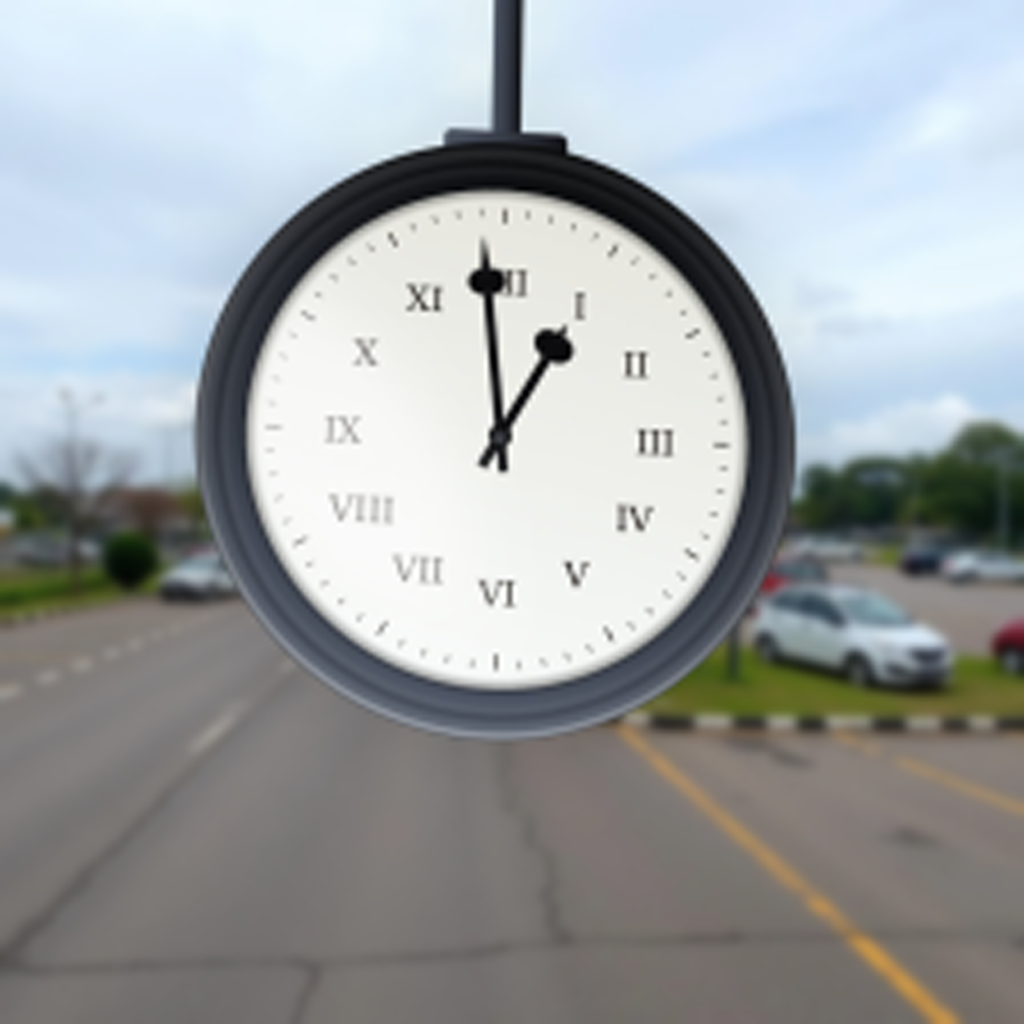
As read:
{"hour": 12, "minute": 59}
